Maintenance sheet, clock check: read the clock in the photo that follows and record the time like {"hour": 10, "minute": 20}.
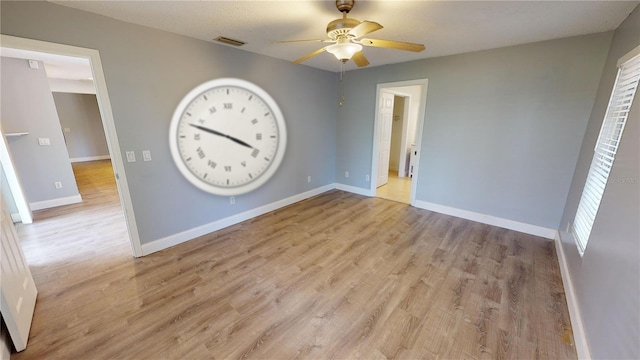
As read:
{"hour": 3, "minute": 48}
